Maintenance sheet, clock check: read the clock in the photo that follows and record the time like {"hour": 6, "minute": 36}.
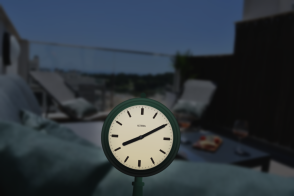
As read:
{"hour": 8, "minute": 10}
